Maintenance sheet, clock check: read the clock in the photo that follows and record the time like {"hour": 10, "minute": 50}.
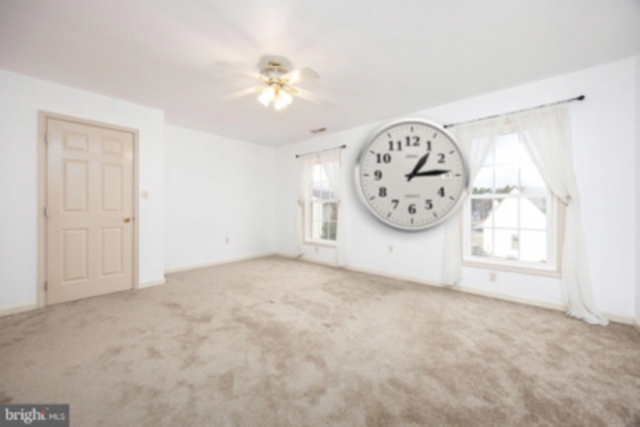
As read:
{"hour": 1, "minute": 14}
